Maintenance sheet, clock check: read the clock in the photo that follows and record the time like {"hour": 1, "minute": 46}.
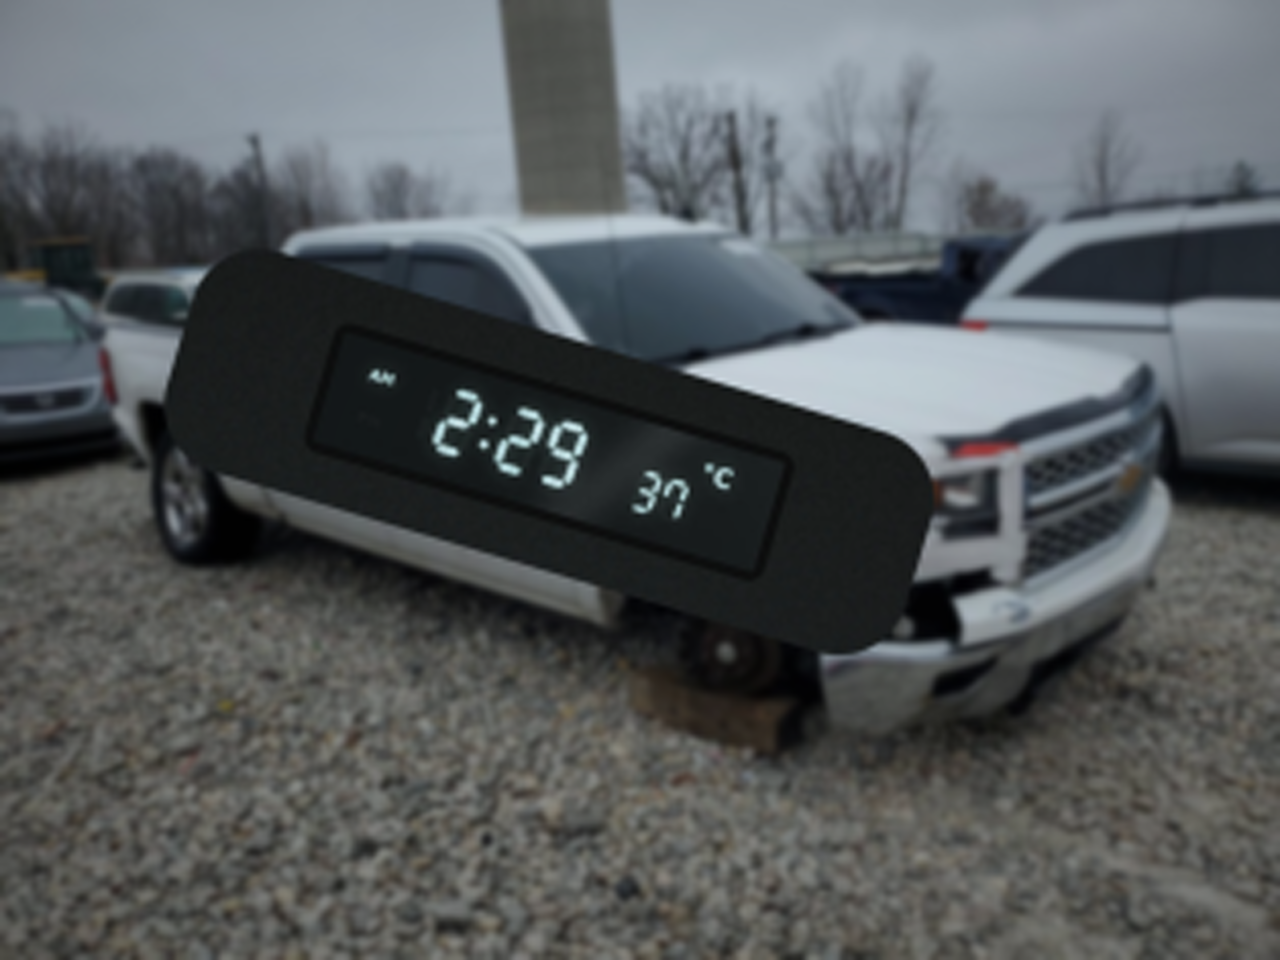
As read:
{"hour": 2, "minute": 29}
